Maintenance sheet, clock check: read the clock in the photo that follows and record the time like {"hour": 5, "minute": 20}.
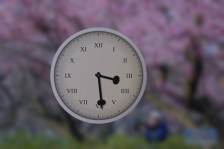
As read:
{"hour": 3, "minute": 29}
